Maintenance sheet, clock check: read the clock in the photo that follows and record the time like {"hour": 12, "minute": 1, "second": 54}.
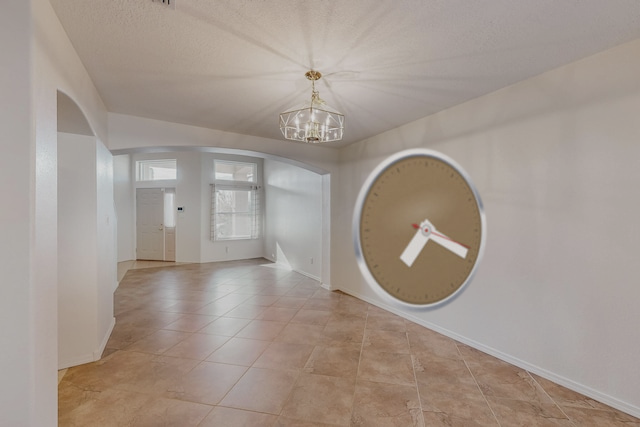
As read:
{"hour": 7, "minute": 19, "second": 18}
